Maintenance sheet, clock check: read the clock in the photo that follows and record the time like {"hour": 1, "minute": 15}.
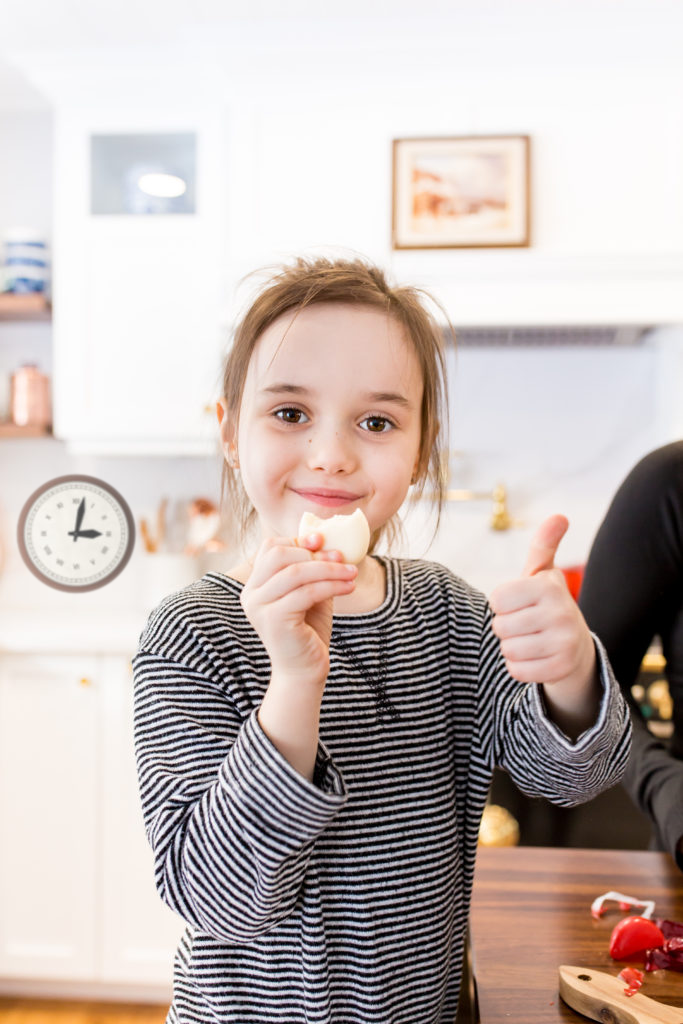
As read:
{"hour": 3, "minute": 2}
